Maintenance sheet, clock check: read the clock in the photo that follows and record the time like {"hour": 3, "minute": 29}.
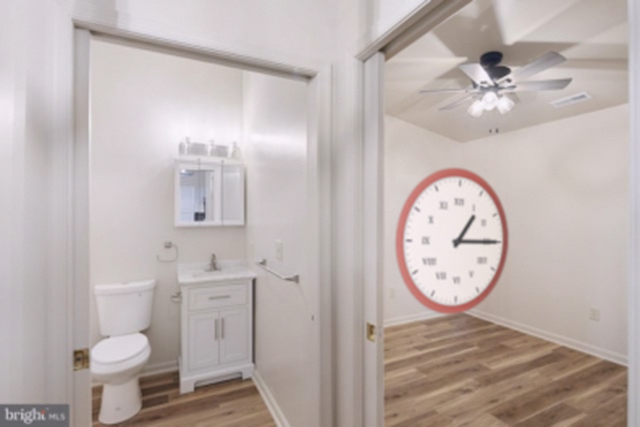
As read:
{"hour": 1, "minute": 15}
